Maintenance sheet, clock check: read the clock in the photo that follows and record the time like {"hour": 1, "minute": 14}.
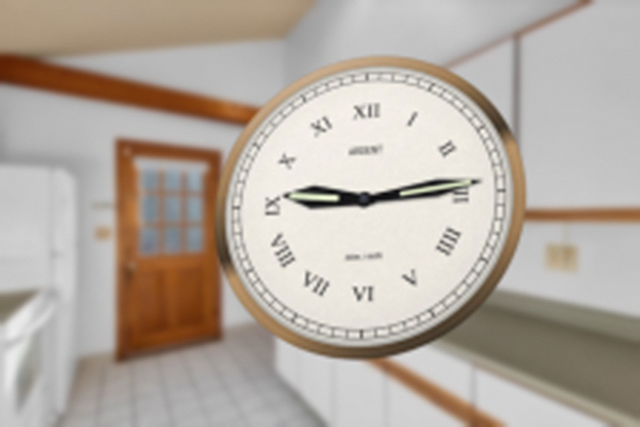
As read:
{"hour": 9, "minute": 14}
